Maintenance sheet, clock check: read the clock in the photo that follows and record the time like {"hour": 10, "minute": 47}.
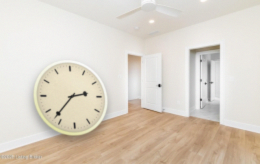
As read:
{"hour": 2, "minute": 37}
